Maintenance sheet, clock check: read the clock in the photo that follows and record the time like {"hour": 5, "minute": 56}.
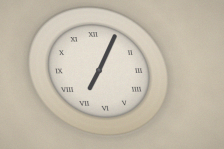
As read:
{"hour": 7, "minute": 5}
